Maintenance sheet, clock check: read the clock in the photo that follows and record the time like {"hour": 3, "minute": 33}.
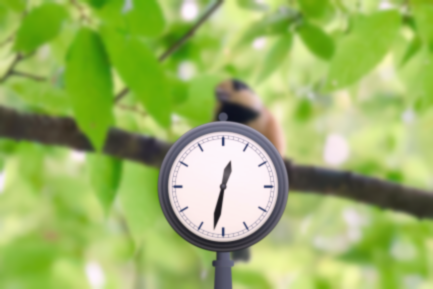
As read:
{"hour": 12, "minute": 32}
